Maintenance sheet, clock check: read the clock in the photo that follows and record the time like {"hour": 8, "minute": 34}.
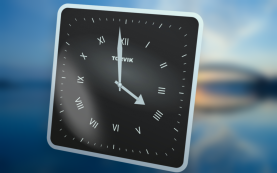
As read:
{"hour": 3, "minute": 59}
